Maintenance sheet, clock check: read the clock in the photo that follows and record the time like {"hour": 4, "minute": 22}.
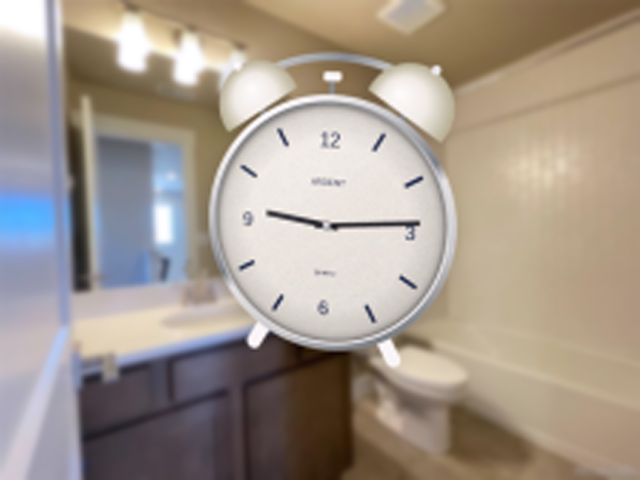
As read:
{"hour": 9, "minute": 14}
